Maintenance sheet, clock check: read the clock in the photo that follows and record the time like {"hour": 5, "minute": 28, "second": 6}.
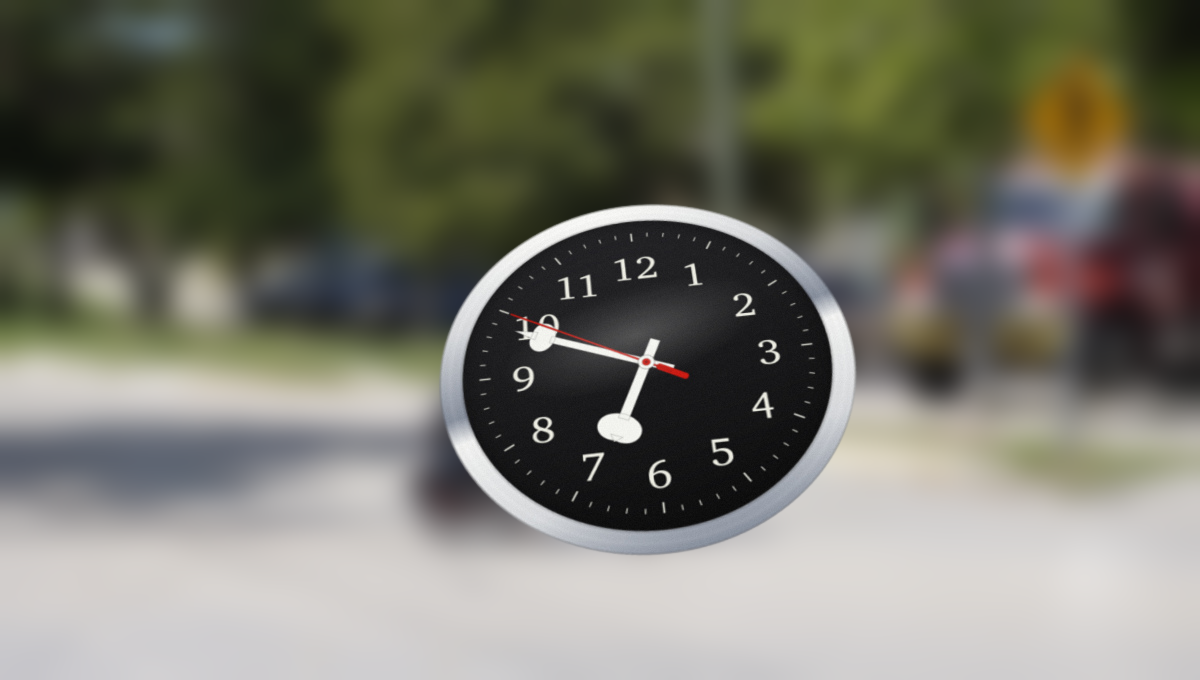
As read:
{"hour": 6, "minute": 48, "second": 50}
